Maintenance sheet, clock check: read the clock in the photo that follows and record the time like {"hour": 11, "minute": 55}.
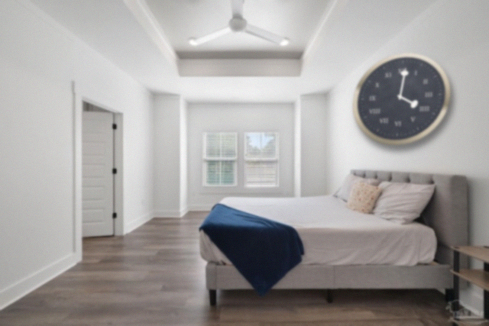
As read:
{"hour": 4, "minute": 1}
